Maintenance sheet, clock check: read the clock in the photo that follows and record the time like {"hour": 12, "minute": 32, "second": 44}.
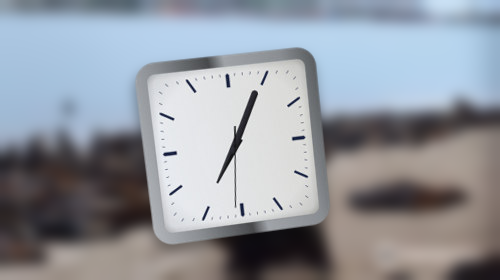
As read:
{"hour": 7, "minute": 4, "second": 31}
